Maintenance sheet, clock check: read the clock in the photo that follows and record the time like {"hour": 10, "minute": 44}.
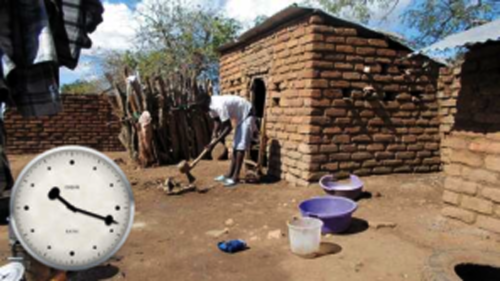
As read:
{"hour": 10, "minute": 18}
